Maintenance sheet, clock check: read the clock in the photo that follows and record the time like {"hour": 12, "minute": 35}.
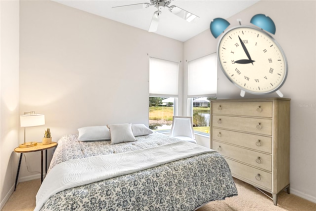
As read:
{"hour": 8, "minute": 58}
